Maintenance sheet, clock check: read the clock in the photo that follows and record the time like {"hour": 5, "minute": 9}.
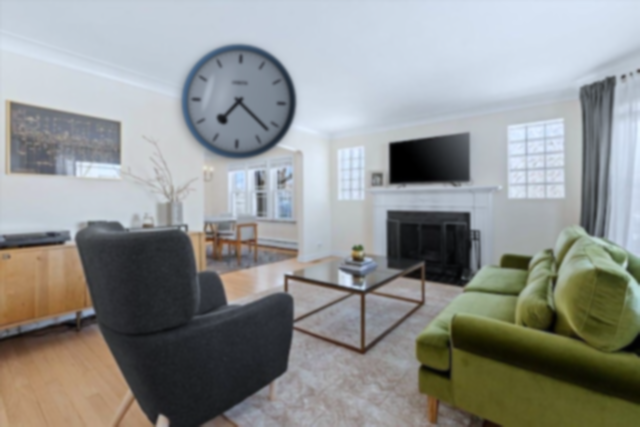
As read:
{"hour": 7, "minute": 22}
